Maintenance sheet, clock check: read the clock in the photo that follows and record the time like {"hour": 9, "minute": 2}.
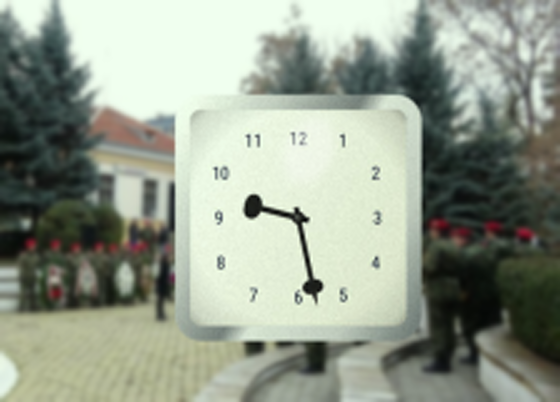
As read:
{"hour": 9, "minute": 28}
